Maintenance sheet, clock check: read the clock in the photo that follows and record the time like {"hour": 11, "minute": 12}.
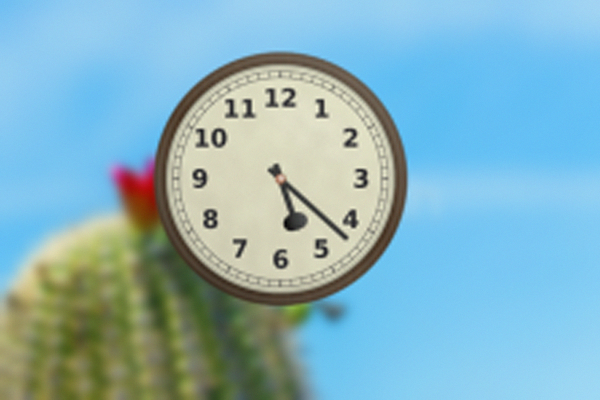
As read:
{"hour": 5, "minute": 22}
